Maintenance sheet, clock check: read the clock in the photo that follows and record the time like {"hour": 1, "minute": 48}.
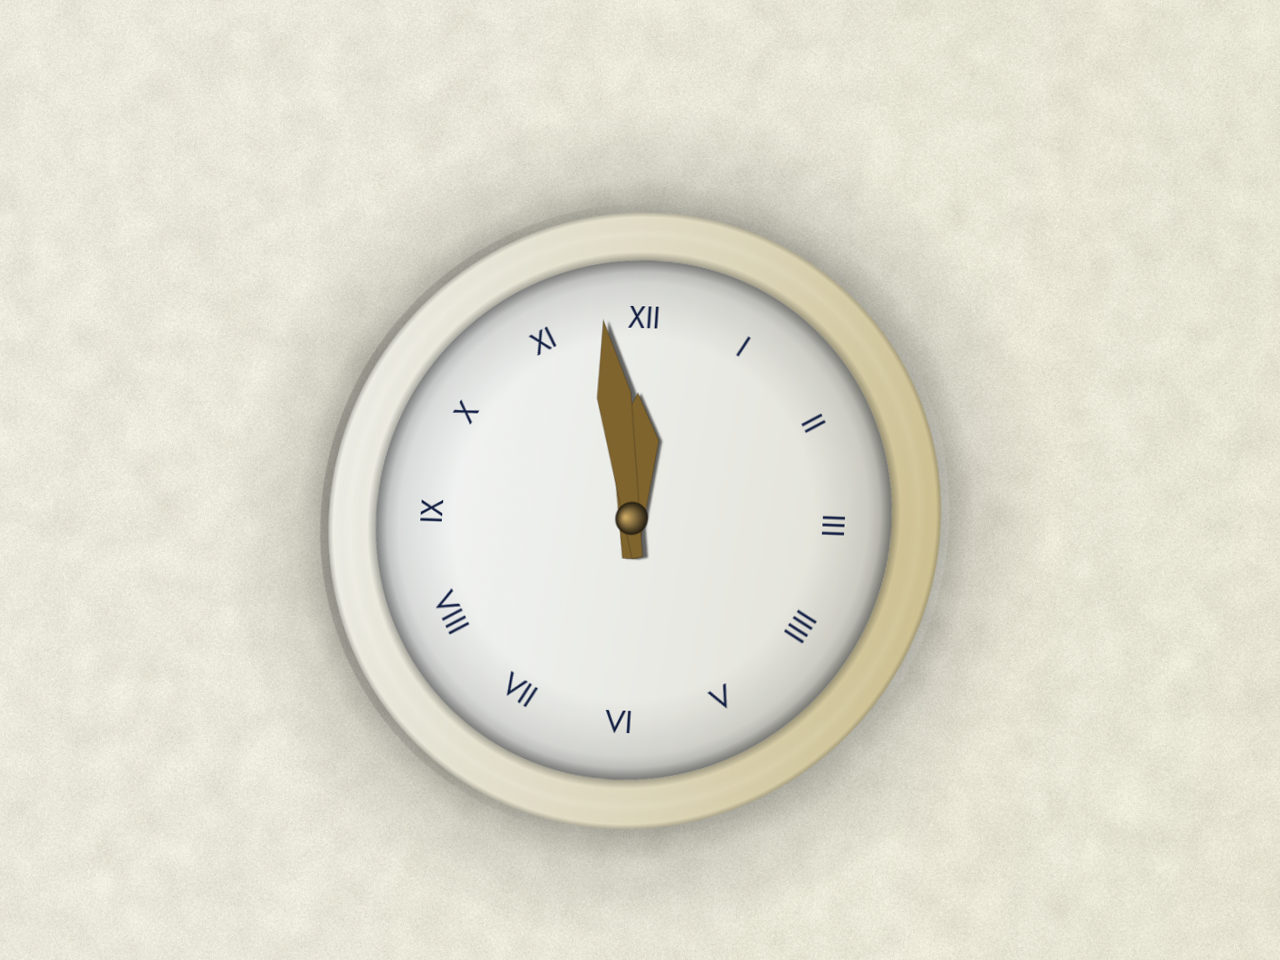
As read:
{"hour": 11, "minute": 58}
